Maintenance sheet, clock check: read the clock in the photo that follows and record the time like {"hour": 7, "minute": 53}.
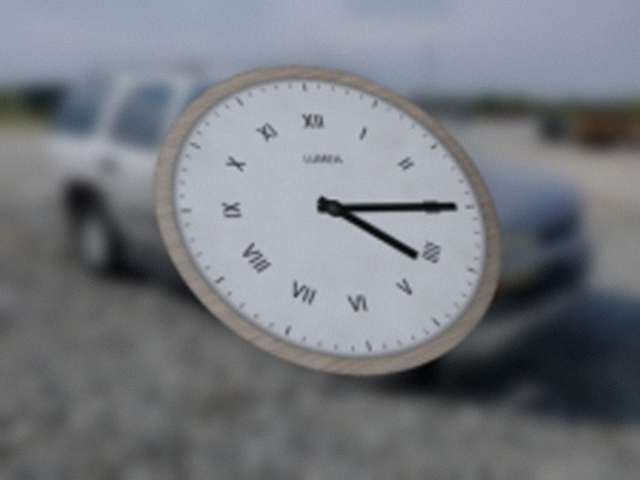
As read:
{"hour": 4, "minute": 15}
